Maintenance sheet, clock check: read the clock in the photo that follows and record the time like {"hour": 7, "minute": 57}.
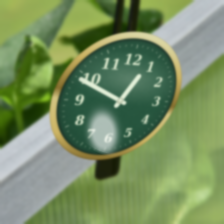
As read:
{"hour": 12, "minute": 49}
